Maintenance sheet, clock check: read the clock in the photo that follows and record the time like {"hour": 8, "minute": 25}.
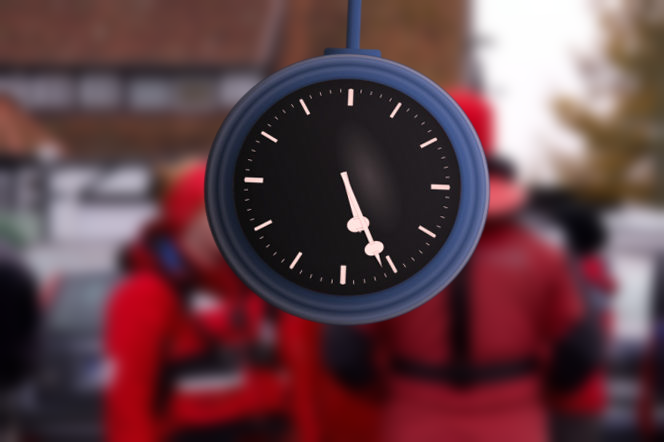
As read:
{"hour": 5, "minute": 26}
